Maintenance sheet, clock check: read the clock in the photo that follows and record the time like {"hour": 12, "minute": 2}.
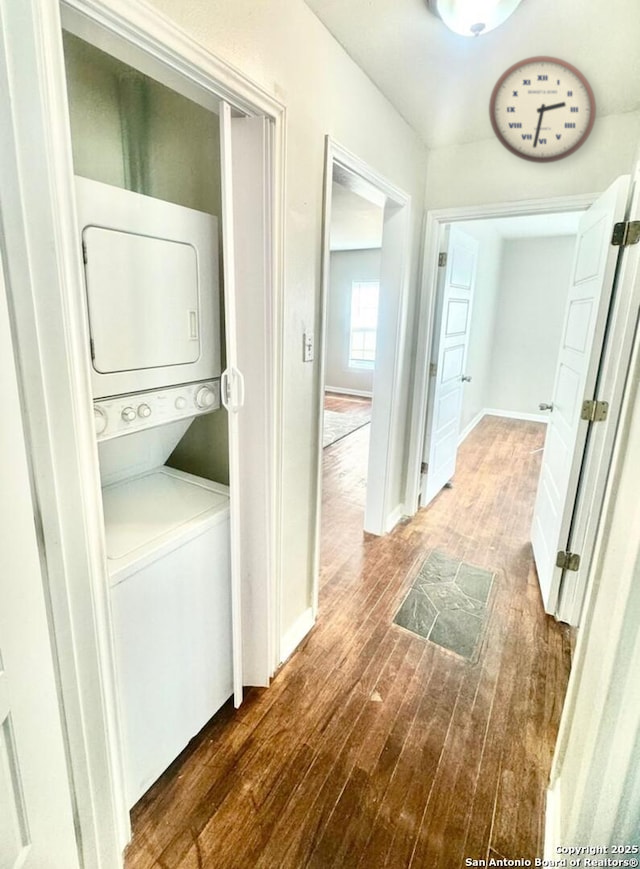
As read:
{"hour": 2, "minute": 32}
